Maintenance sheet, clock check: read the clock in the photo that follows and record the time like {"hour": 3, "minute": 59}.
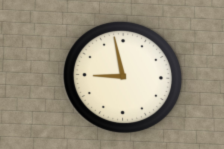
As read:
{"hour": 8, "minute": 58}
